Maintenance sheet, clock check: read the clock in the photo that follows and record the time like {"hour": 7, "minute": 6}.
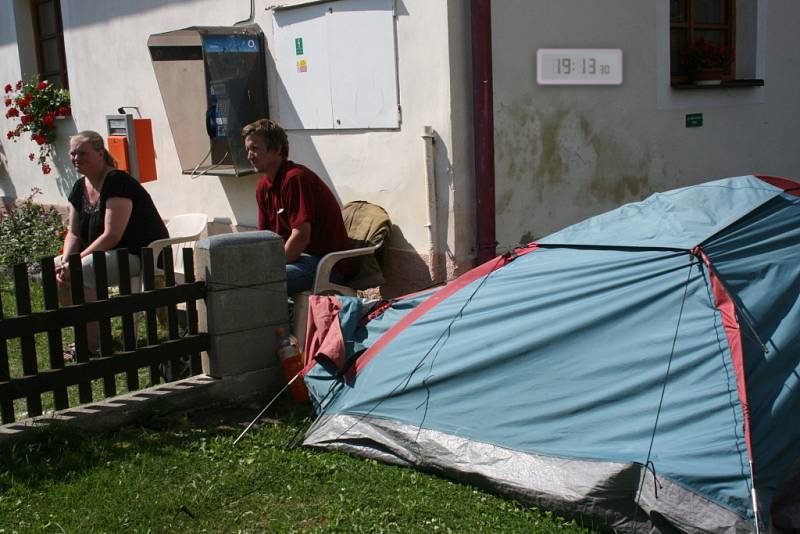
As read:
{"hour": 19, "minute": 13}
